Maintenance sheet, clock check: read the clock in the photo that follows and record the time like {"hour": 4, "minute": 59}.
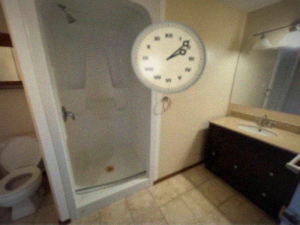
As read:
{"hour": 2, "minute": 8}
